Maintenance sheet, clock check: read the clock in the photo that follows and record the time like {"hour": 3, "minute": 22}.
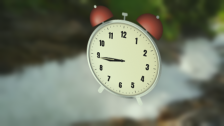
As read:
{"hour": 8, "minute": 44}
